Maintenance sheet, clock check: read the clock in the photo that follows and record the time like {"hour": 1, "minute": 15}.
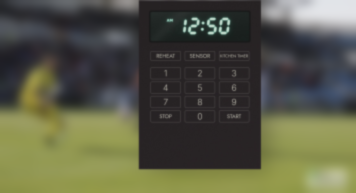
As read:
{"hour": 12, "minute": 50}
